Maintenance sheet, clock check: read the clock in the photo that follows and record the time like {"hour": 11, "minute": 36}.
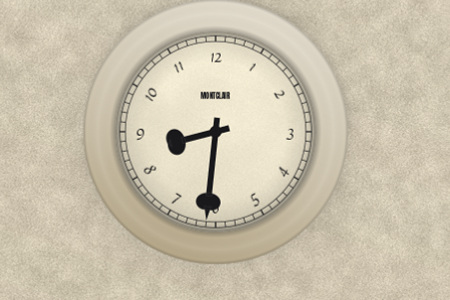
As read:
{"hour": 8, "minute": 31}
